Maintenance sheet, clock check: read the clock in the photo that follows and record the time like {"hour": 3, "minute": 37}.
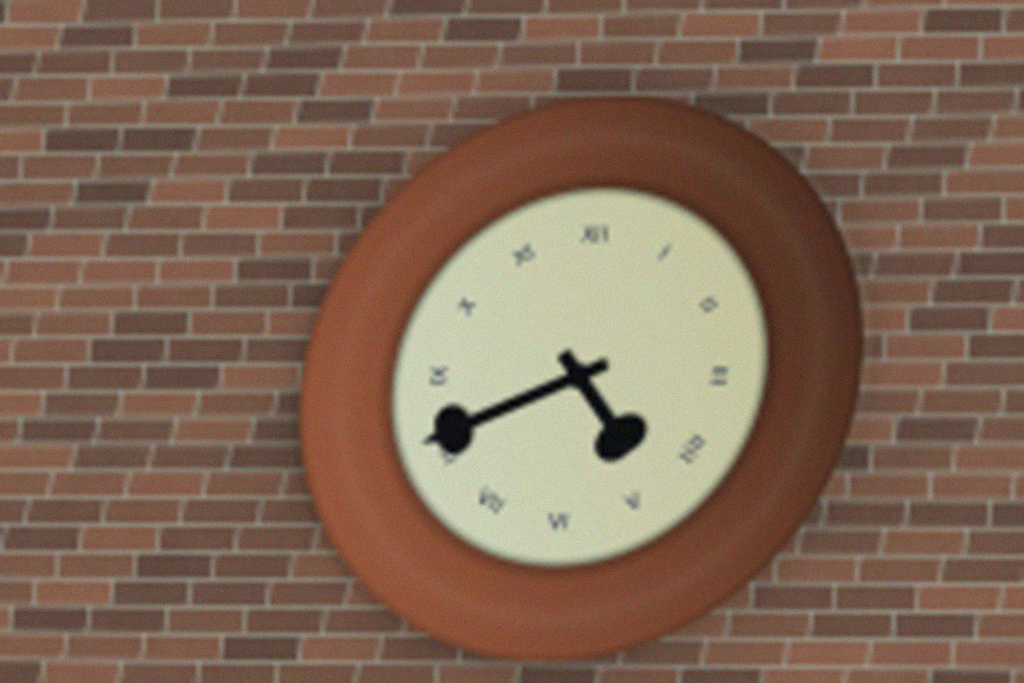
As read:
{"hour": 4, "minute": 41}
